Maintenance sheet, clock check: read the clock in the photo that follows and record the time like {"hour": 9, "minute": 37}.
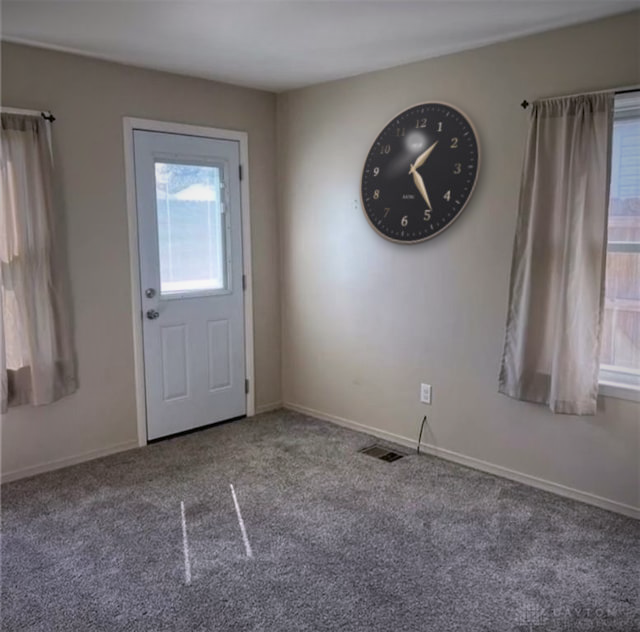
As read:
{"hour": 1, "minute": 24}
